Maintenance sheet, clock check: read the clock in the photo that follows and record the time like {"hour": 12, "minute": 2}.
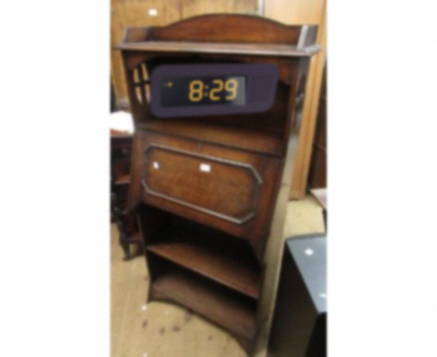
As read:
{"hour": 8, "minute": 29}
